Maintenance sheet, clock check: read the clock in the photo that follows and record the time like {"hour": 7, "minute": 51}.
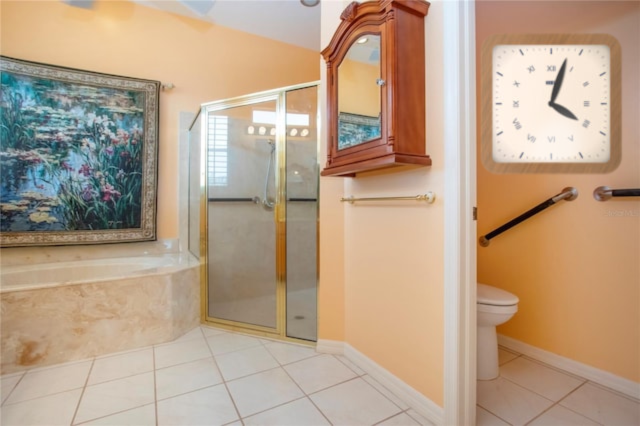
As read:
{"hour": 4, "minute": 3}
